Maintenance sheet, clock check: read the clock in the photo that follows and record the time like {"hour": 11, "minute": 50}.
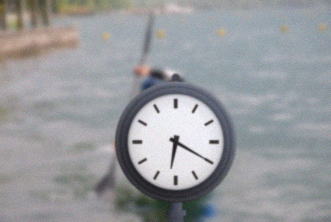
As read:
{"hour": 6, "minute": 20}
